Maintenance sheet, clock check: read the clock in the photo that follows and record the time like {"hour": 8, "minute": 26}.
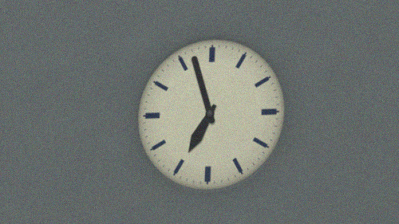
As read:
{"hour": 6, "minute": 57}
